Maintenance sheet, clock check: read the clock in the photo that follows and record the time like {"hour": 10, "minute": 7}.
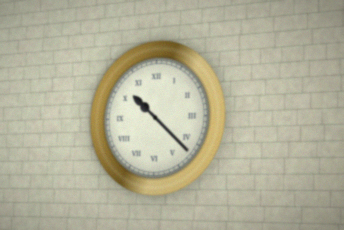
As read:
{"hour": 10, "minute": 22}
